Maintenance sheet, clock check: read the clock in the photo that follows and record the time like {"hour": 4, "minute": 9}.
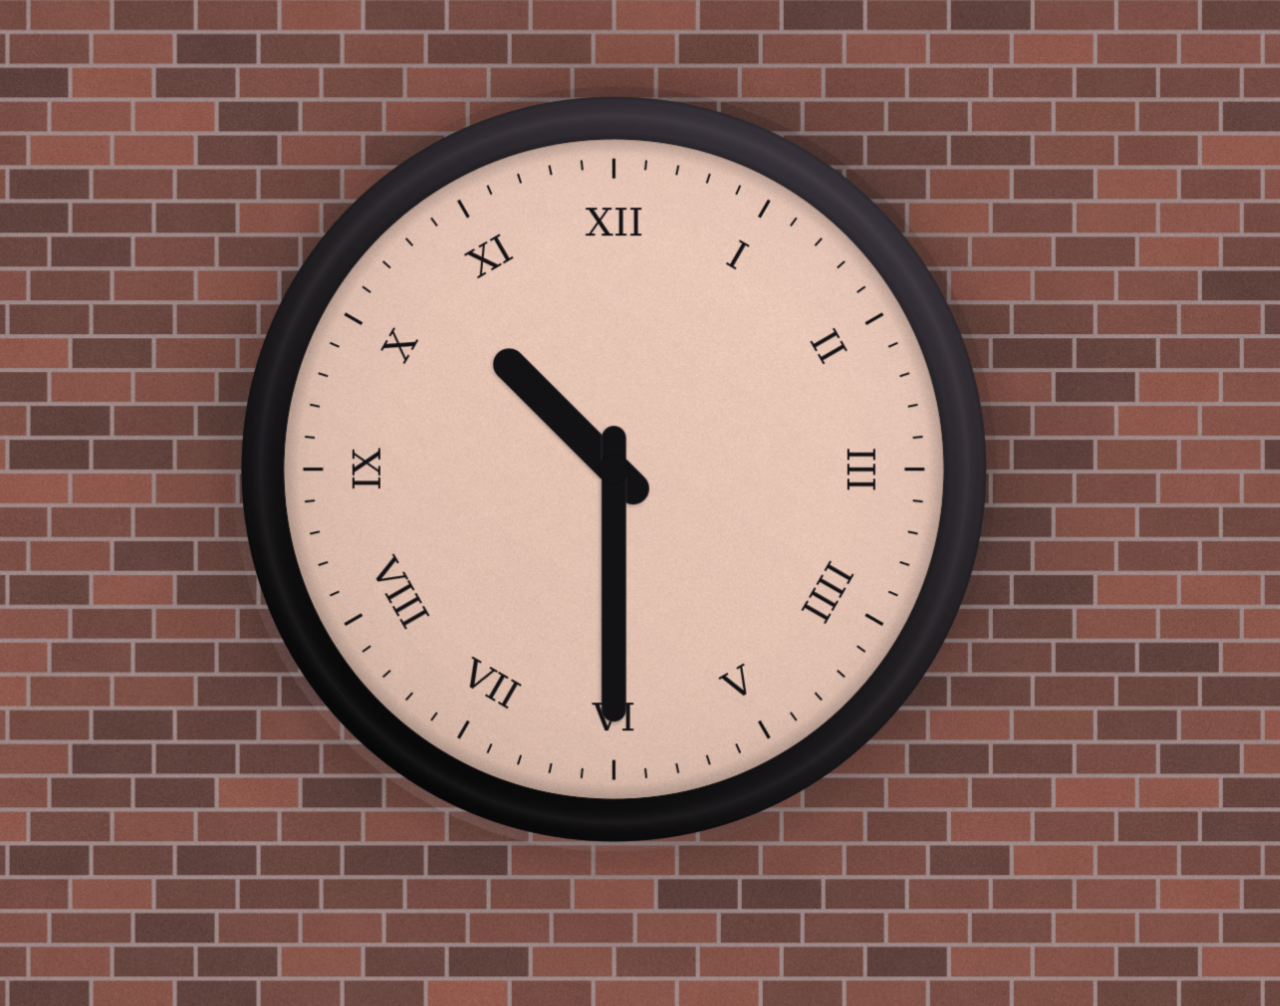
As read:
{"hour": 10, "minute": 30}
